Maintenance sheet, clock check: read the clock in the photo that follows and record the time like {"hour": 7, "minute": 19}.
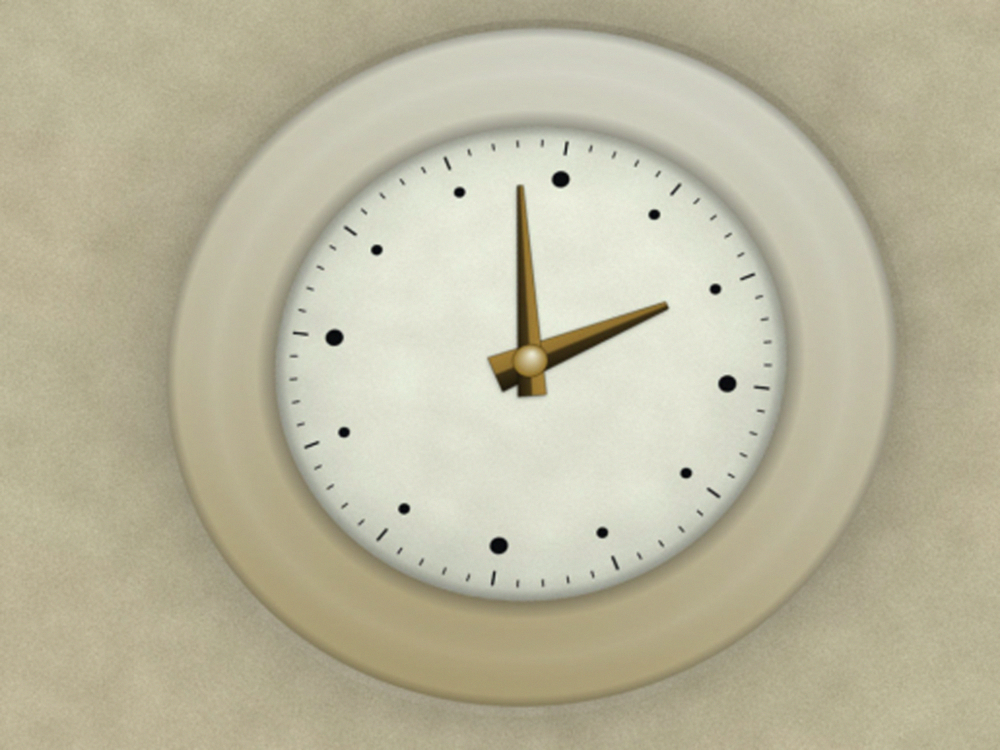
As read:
{"hour": 1, "minute": 58}
